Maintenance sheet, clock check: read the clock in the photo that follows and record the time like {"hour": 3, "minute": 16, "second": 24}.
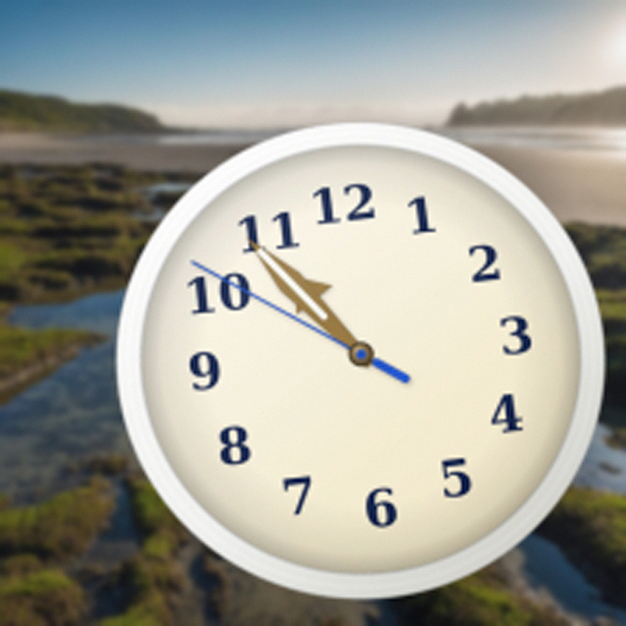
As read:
{"hour": 10, "minute": 53, "second": 51}
